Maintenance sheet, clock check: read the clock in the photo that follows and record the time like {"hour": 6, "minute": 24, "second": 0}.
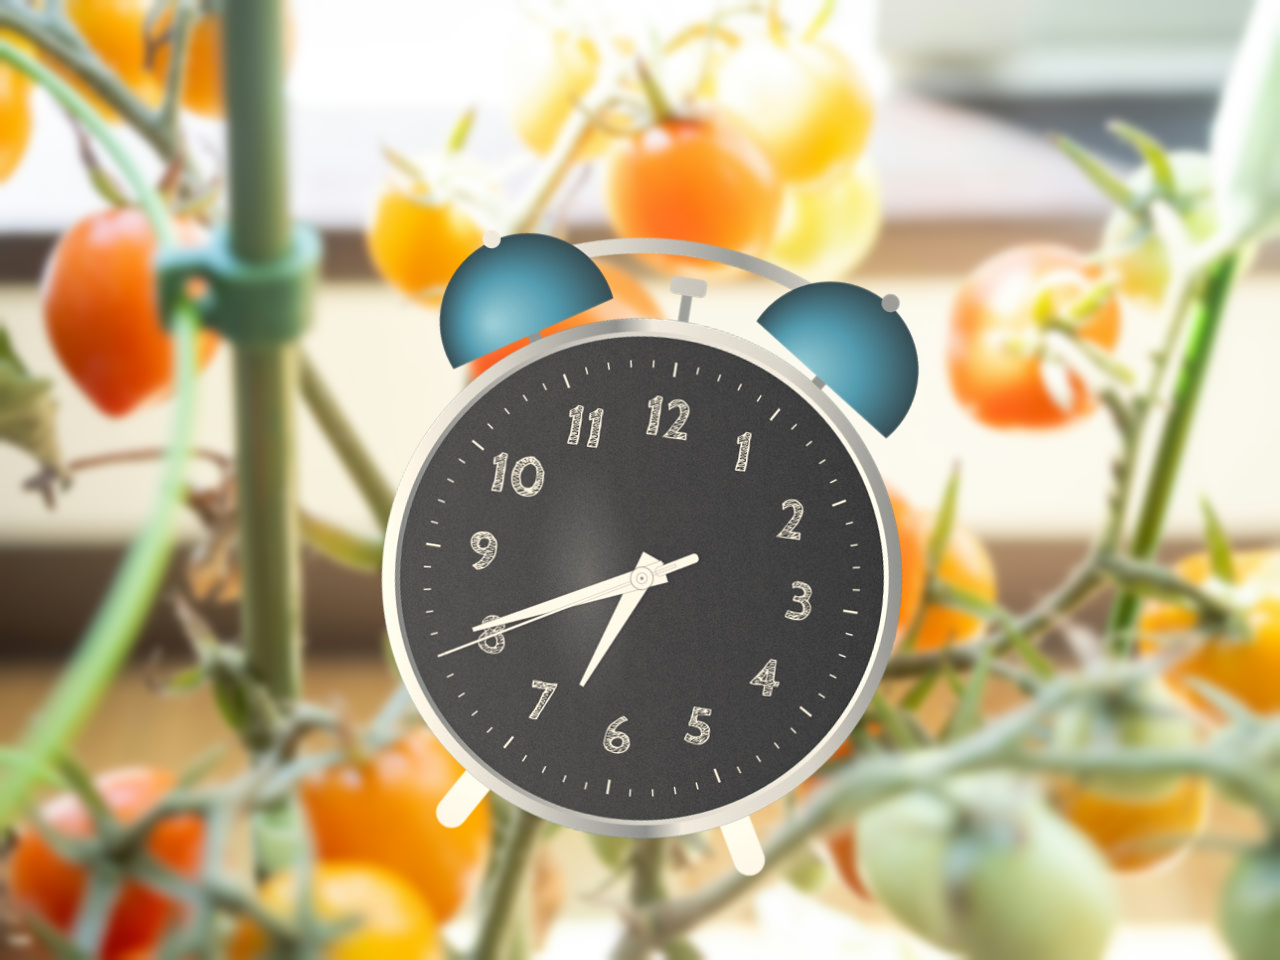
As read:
{"hour": 6, "minute": 40, "second": 40}
